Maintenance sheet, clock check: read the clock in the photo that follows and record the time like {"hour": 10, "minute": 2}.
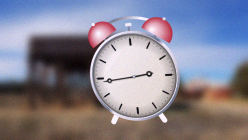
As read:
{"hour": 2, "minute": 44}
